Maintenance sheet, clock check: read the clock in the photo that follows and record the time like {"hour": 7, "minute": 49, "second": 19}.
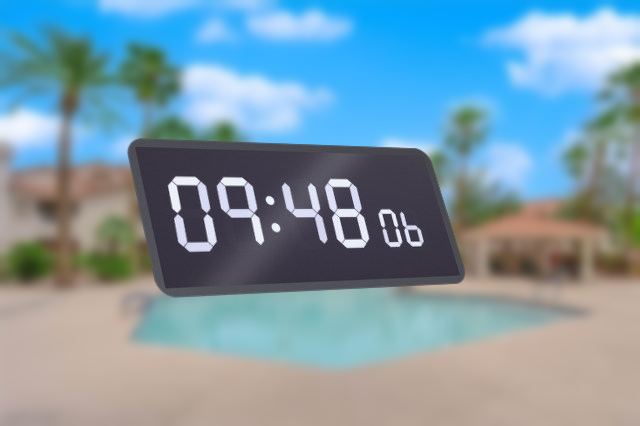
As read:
{"hour": 9, "minute": 48, "second": 6}
